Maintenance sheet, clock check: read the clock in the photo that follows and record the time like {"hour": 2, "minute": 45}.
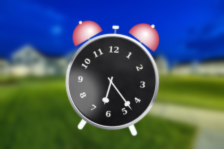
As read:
{"hour": 6, "minute": 23}
